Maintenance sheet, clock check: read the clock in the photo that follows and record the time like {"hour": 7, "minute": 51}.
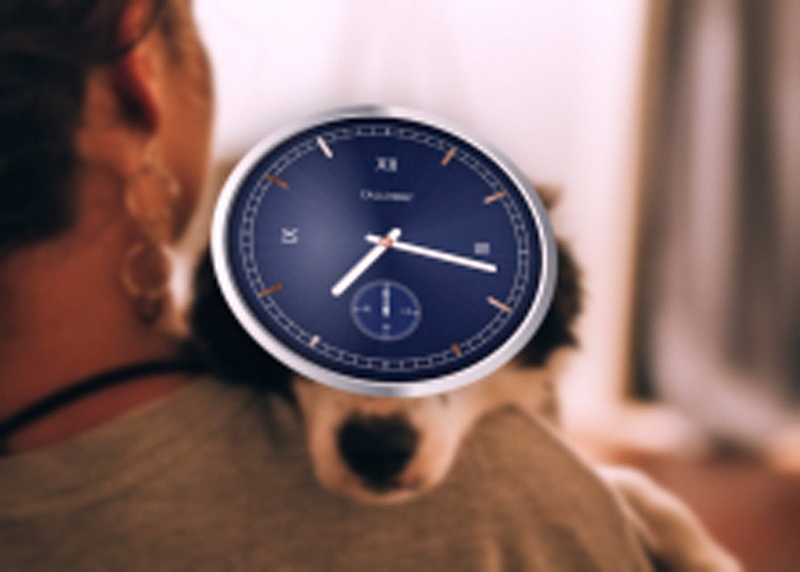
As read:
{"hour": 7, "minute": 17}
